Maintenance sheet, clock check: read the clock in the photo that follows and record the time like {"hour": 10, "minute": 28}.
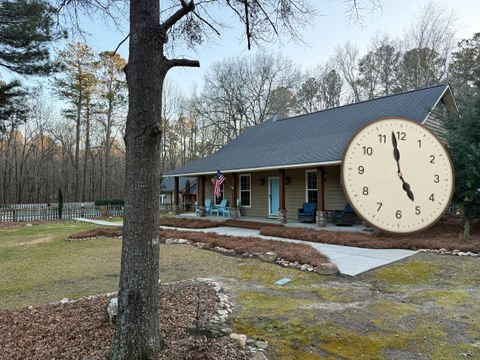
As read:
{"hour": 4, "minute": 58}
